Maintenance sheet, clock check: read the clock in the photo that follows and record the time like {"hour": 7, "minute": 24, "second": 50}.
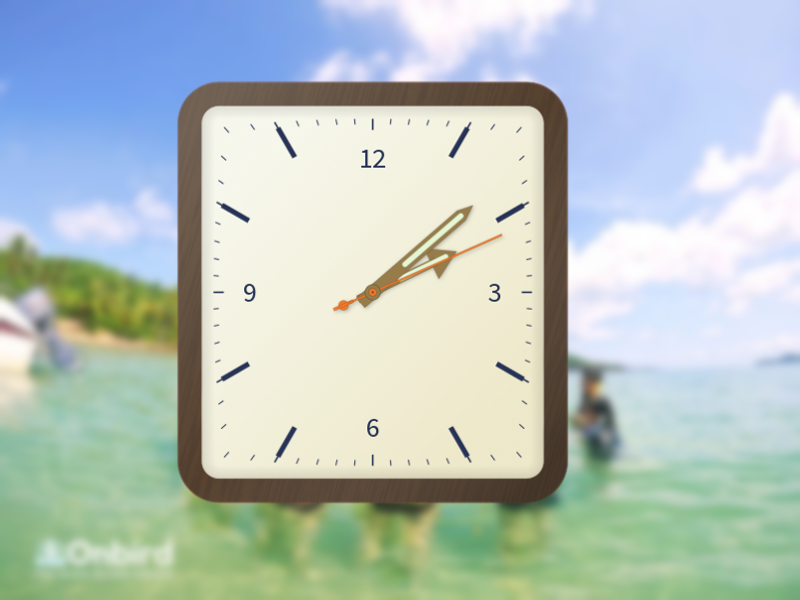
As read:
{"hour": 2, "minute": 8, "second": 11}
